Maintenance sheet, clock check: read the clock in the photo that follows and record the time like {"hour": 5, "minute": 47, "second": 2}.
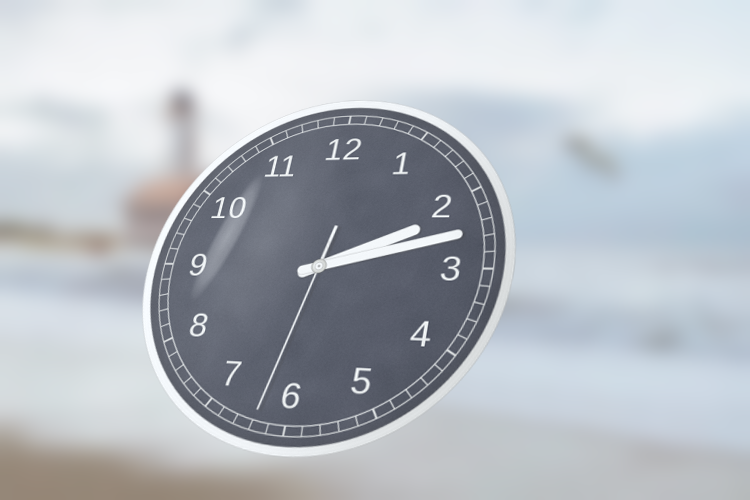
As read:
{"hour": 2, "minute": 12, "second": 32}
